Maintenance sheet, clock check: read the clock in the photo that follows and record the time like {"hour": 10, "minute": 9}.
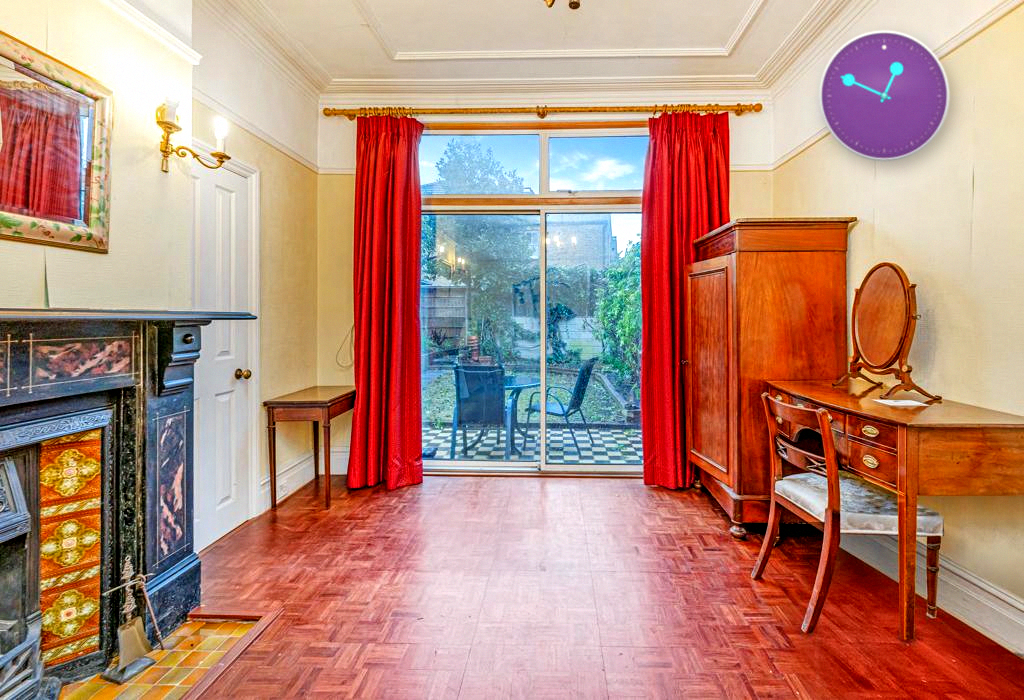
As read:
{"hour": 12, "minute": 49}
